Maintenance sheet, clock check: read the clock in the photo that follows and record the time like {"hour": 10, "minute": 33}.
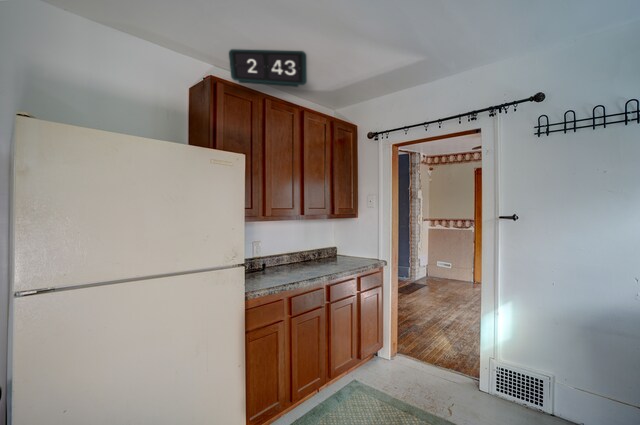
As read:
{"hour": 2, "minute": 43}
